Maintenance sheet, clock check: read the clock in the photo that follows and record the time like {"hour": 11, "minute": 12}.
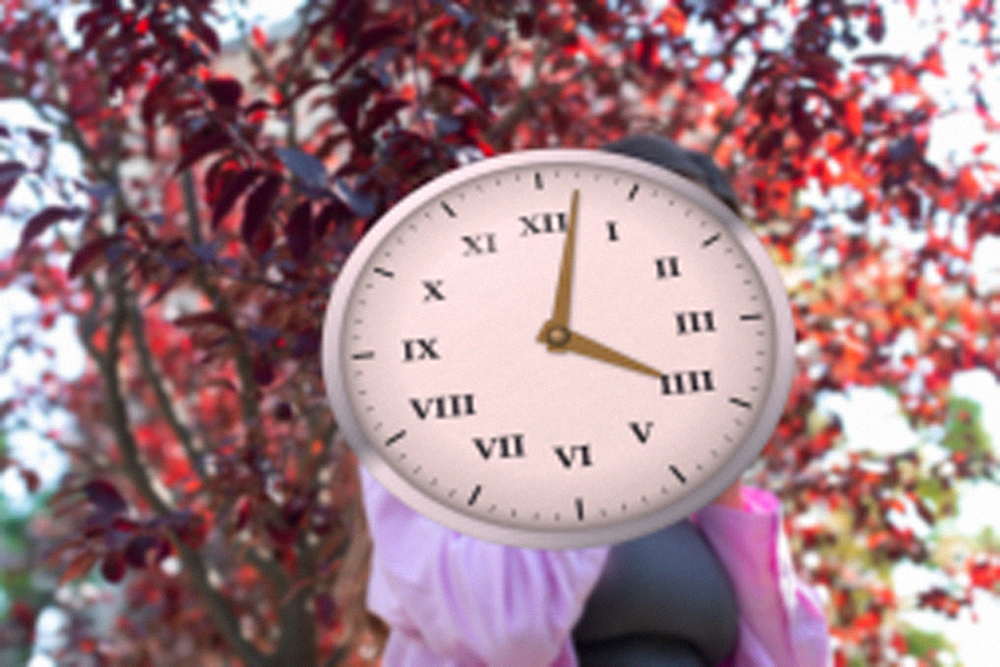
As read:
{"hour": 4, "minute": 2}
